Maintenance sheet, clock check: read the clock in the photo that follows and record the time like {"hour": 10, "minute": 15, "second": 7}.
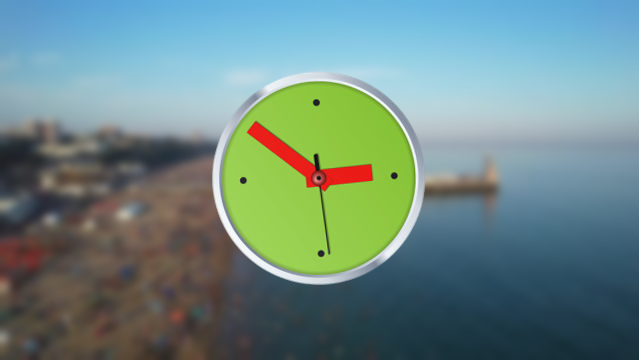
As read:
{"hour": 2, "minute": 51, "second": 29}
